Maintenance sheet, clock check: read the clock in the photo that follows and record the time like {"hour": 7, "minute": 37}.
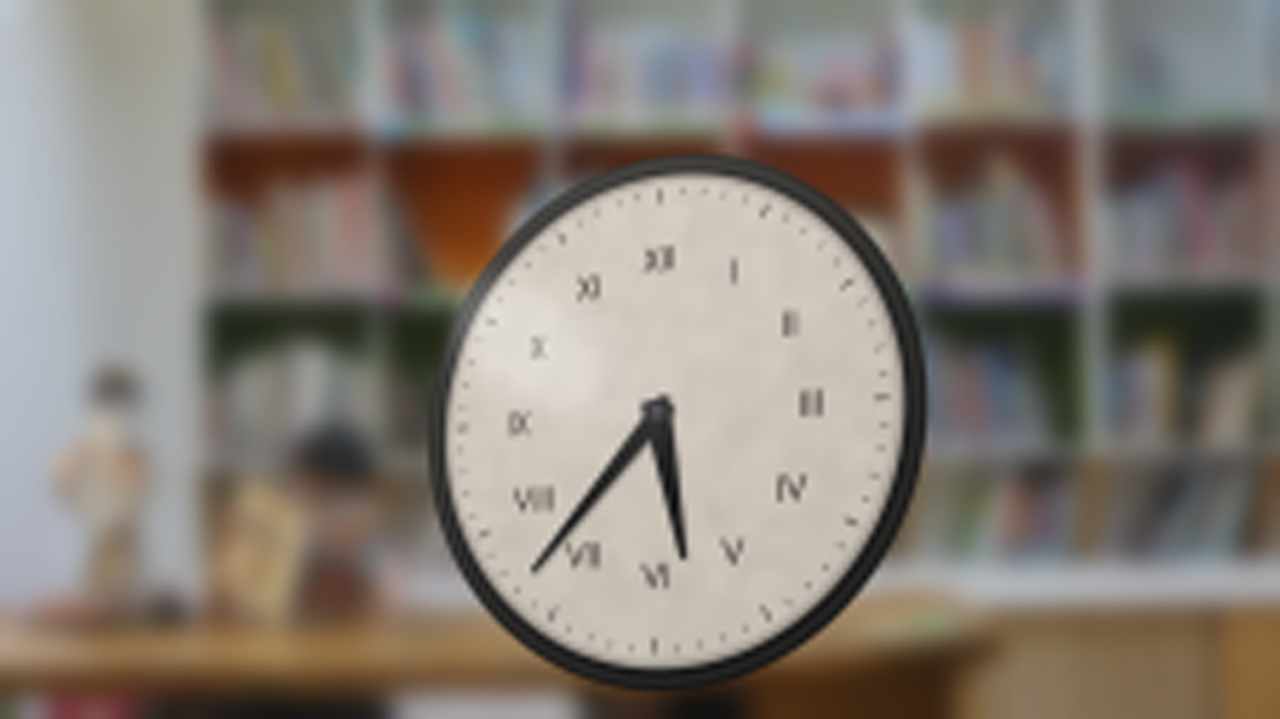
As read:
{"hour": 5, "minute": 37}
